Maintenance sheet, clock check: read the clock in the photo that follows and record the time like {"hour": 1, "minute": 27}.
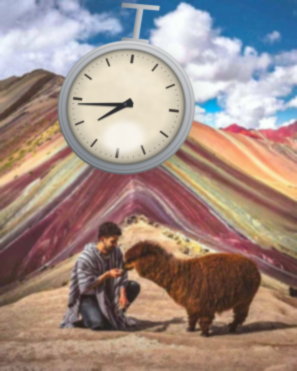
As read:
{"hour": 7, "minute": 44}
